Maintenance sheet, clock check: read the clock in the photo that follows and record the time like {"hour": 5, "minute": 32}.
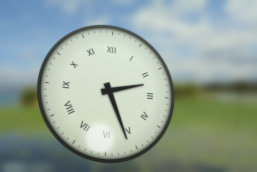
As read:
{"hour": 2, "minute": 26}
